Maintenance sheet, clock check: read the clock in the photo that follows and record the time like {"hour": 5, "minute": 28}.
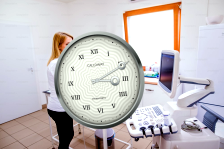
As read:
{"hour": 3, "minute": 11}
